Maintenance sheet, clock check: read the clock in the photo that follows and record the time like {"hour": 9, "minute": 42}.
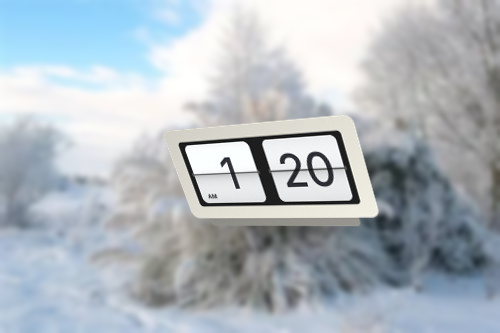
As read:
{"hour": 1, "minute": 20}
